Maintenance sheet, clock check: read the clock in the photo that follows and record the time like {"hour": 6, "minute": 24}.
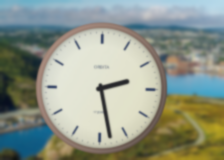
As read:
{"hour": 2, "minute": 28}
